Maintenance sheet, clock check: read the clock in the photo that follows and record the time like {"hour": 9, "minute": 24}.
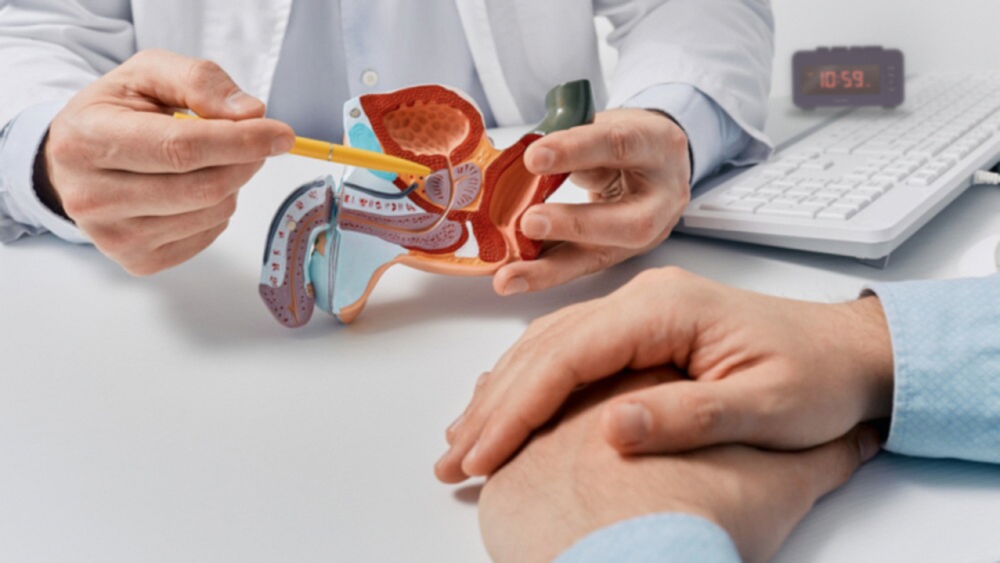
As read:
{"hour": 10, "minute": 59}
